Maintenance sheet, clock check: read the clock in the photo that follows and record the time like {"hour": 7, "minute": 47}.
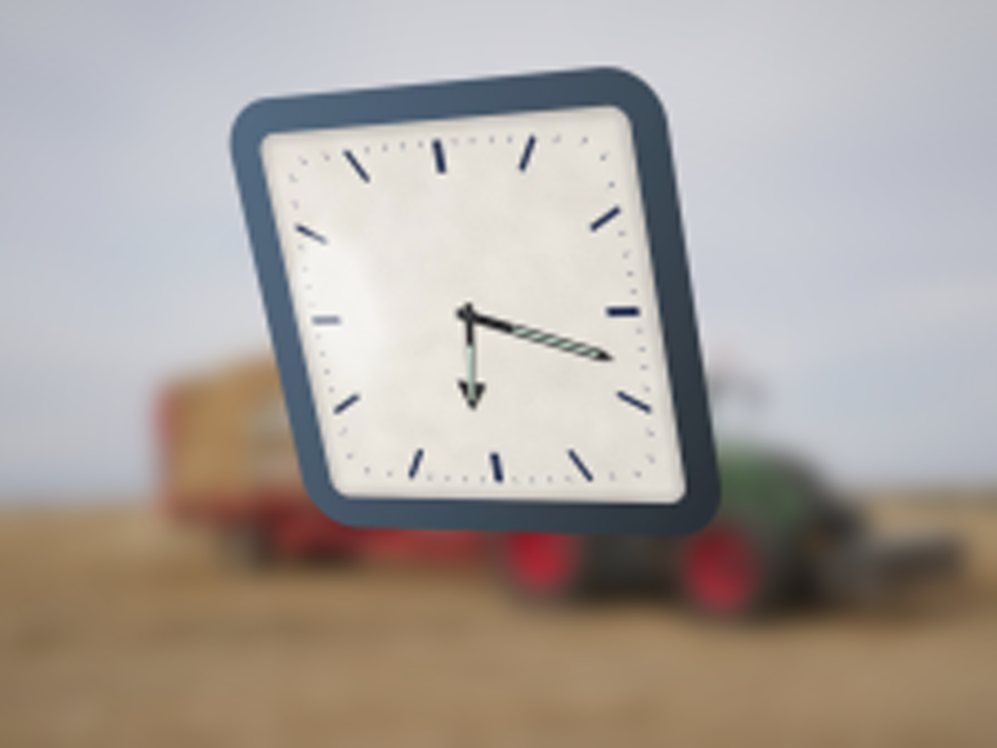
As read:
{"hour": 6, "minute": 18}
